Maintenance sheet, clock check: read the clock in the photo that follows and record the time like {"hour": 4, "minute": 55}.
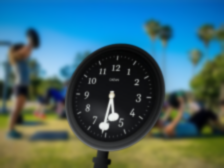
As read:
{"hour": 5, "minute": 31}
